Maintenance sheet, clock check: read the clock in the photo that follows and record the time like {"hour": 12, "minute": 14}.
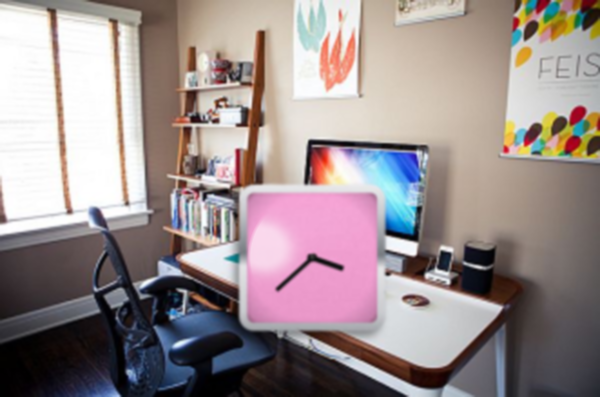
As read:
{"hour": 3, "minute": 38}
